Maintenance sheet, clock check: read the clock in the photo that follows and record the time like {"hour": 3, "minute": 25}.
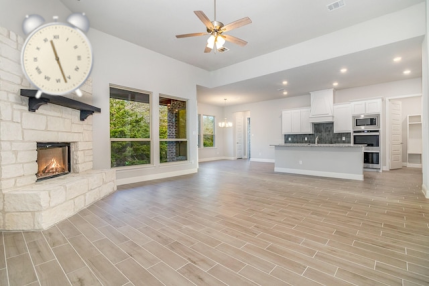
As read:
{"hour": 11, "minute": 27}
